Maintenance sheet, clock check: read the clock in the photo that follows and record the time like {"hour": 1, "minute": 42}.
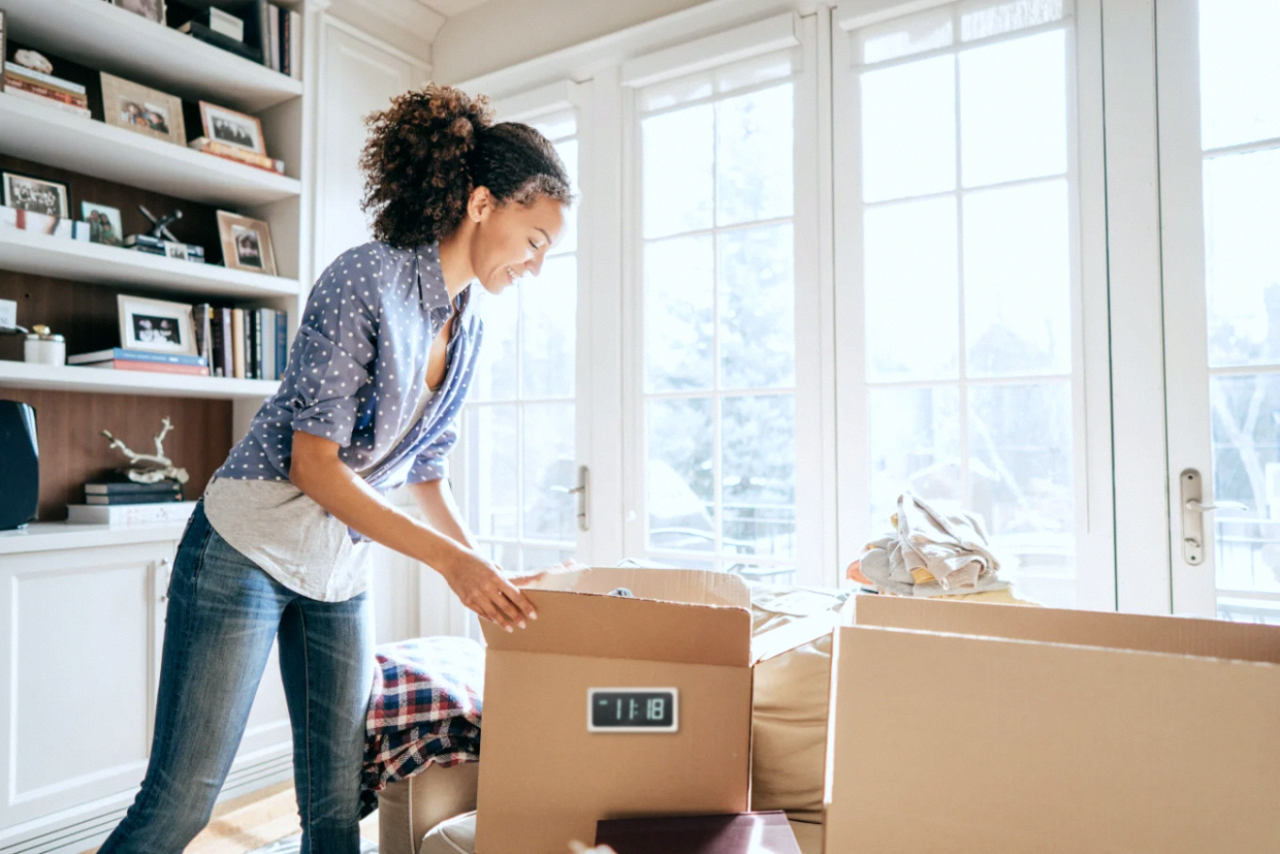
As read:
{"hour": 11, "minute": 18}
